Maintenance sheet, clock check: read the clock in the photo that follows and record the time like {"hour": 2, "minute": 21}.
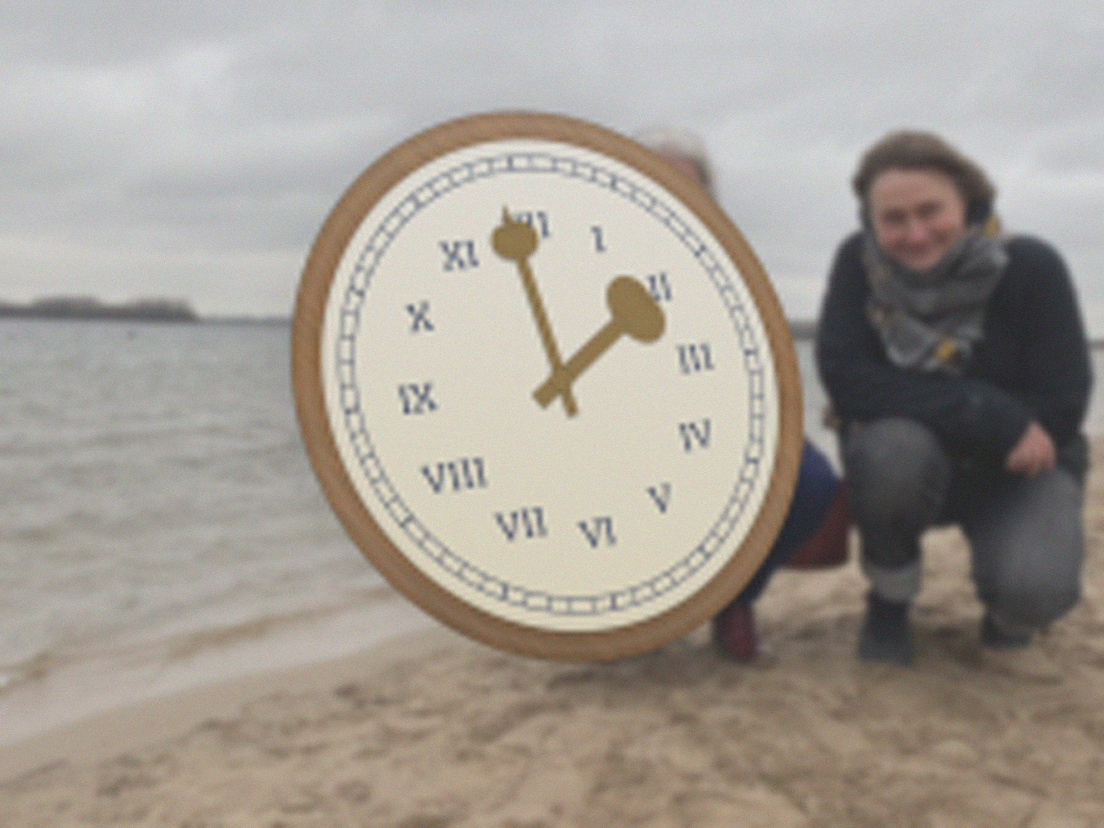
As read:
{"hour": 1, "minute": 59}
